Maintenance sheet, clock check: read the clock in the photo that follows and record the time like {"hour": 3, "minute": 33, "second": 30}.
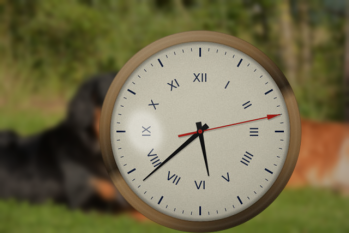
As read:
{"hour": 5, "minute": 38, "second": 13}
